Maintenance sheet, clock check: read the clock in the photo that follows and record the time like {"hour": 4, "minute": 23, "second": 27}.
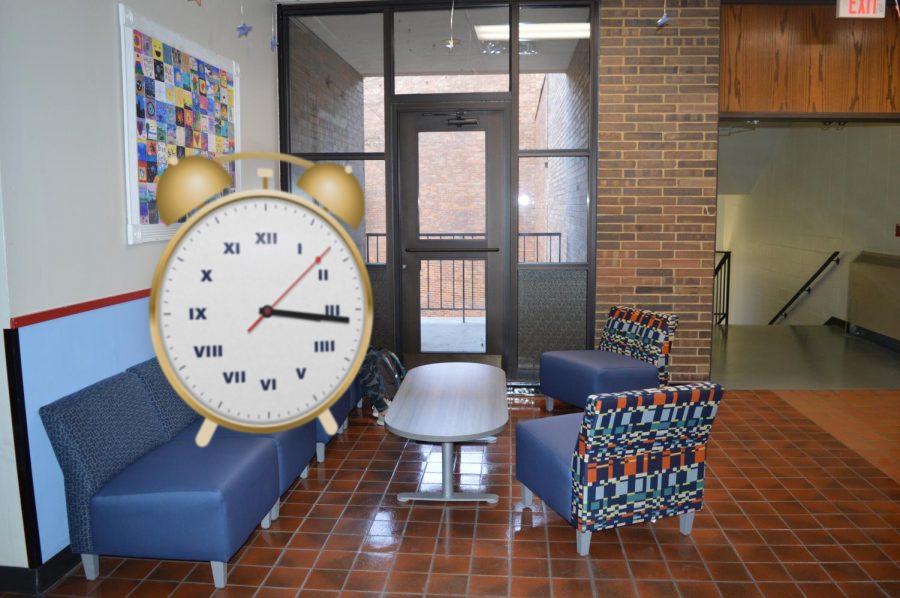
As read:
{"hour": 3, "minute": 16, "second": 8}
